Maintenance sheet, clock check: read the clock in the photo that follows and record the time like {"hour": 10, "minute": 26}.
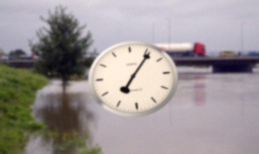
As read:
{"hour": 7, "minute": 6}
